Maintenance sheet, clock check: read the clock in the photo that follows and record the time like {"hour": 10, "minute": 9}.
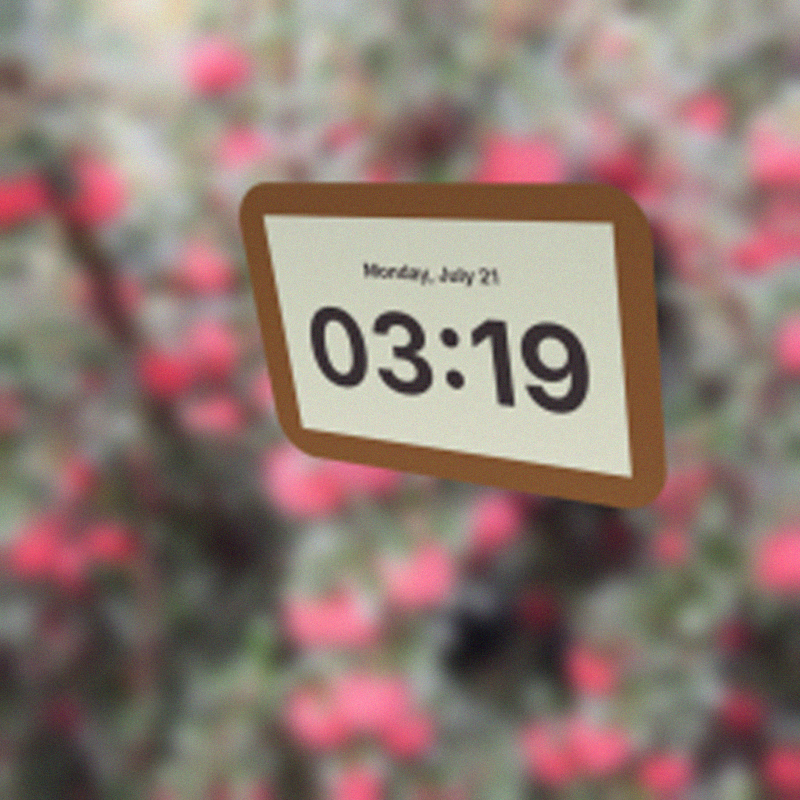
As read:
{"hour": 3, "minute": 19}
